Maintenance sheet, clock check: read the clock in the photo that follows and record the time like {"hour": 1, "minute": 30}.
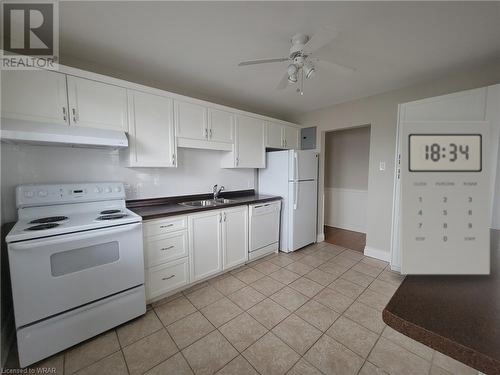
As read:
{"hour": 18, "minute": 34}
